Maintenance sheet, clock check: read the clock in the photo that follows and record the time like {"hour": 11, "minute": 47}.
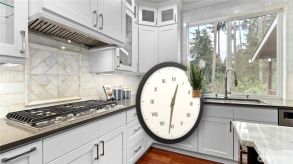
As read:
{"hour": 12, "minute": 31}
